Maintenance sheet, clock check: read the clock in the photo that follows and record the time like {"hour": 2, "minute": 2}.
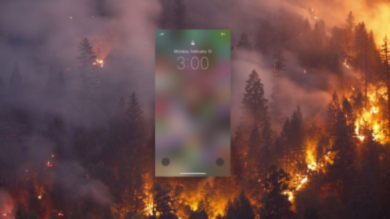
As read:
{"hour": 3, "minute": 0}
